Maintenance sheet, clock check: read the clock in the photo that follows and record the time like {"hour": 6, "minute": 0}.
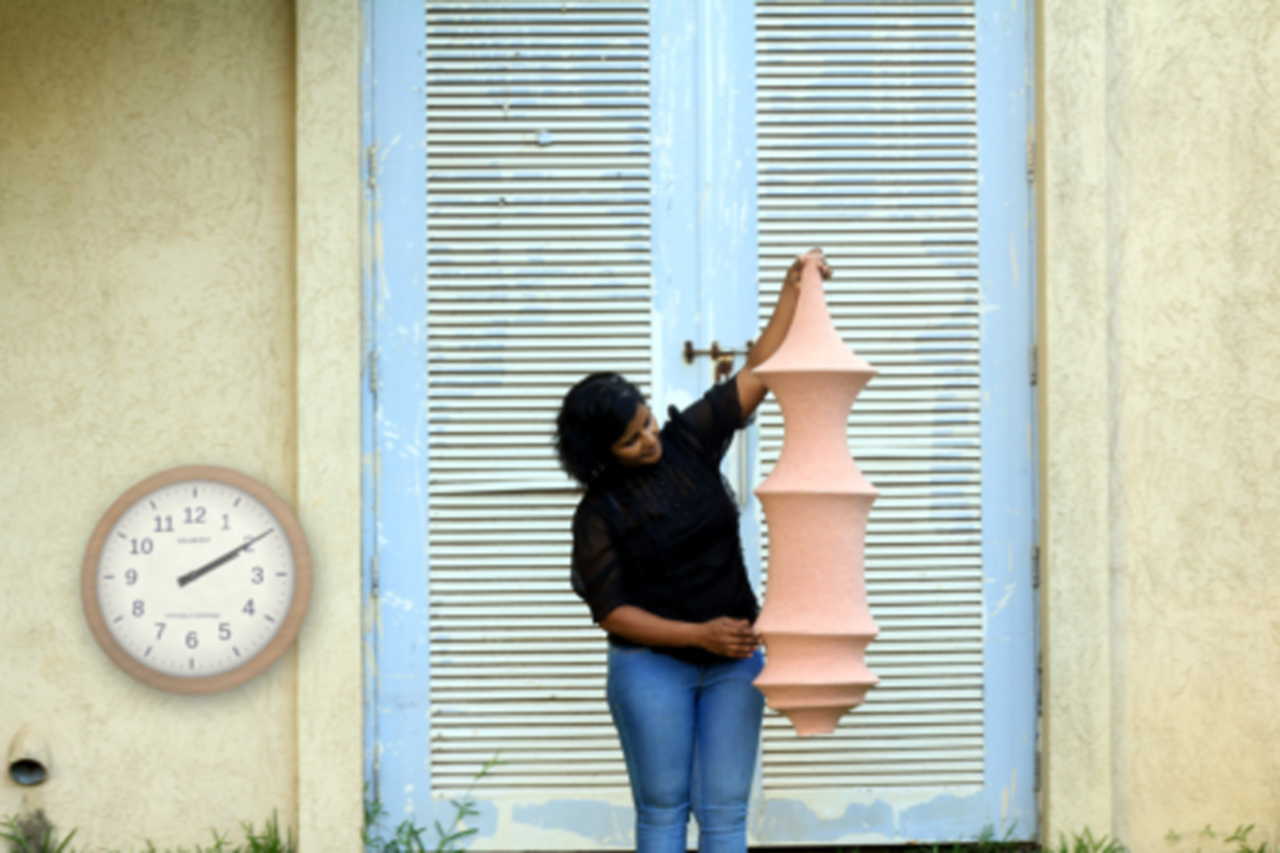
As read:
{"hour": 2, "minute": 10}
